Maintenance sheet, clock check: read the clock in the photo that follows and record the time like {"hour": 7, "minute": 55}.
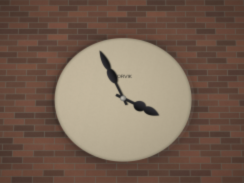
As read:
{"hour": 3, "minute": 56}
